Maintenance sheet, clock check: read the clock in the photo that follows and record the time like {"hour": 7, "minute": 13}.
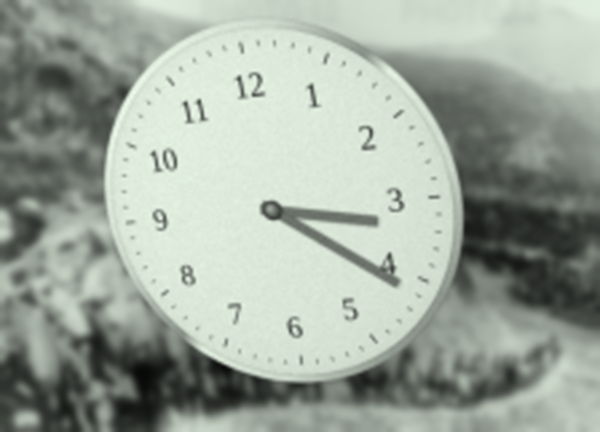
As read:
{"hour": 3, "minute": 21}
